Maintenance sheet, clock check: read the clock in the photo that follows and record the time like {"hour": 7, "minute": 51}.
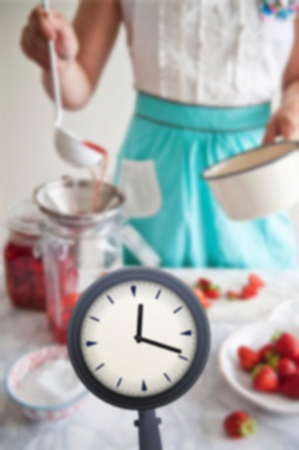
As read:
{"hour": 12, "minute": 19}
